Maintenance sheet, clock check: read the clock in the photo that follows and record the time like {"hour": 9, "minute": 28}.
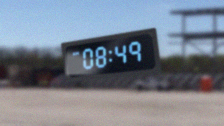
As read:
{"hour": 8, "minute": 49}
